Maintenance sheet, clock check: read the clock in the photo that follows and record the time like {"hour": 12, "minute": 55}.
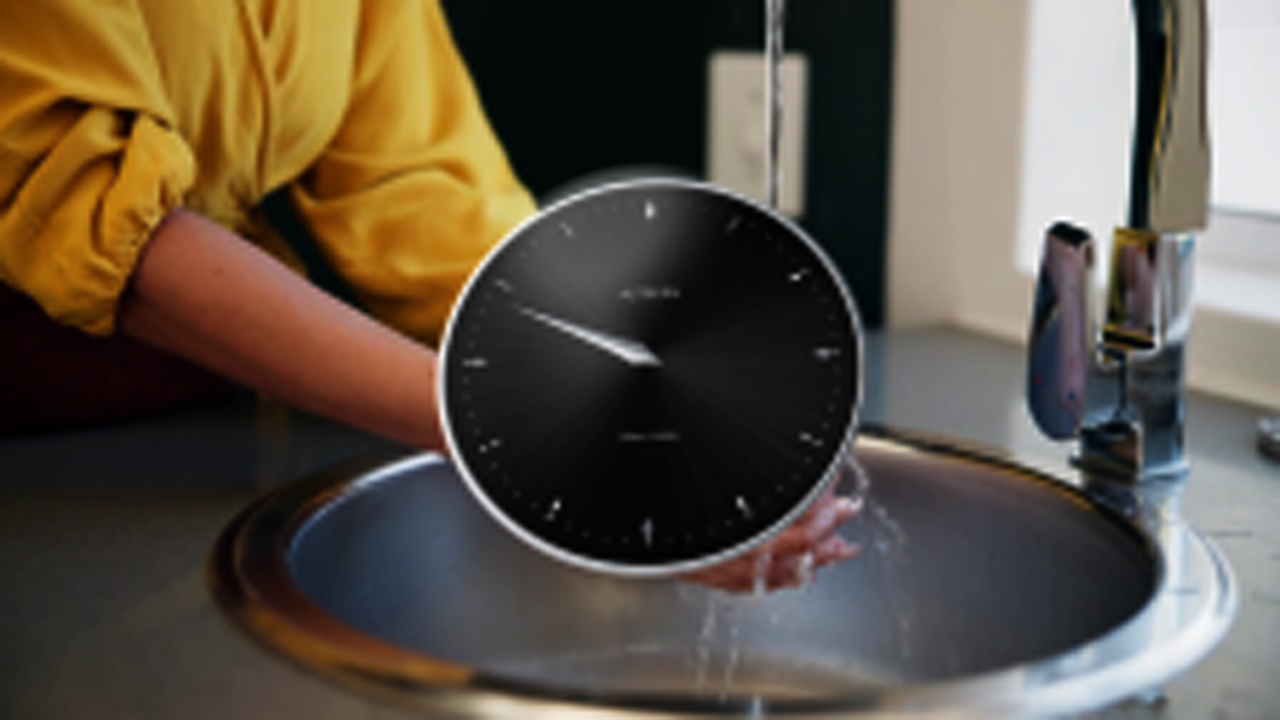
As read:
{"hour": 9, "minute": 49}
